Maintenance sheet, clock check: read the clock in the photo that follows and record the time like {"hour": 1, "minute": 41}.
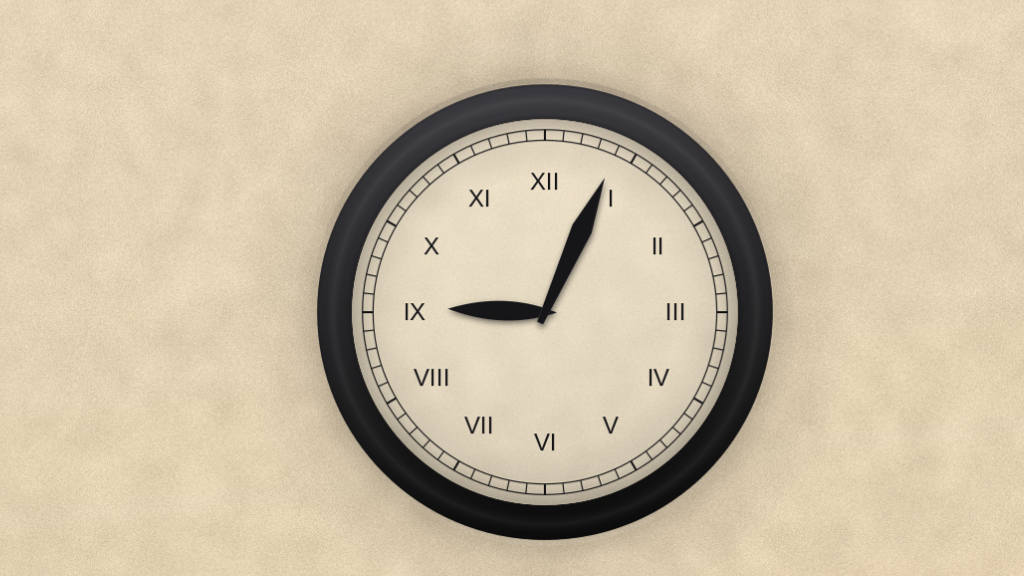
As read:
{"hour": 9, "minute": 4}
